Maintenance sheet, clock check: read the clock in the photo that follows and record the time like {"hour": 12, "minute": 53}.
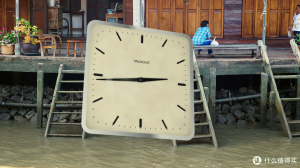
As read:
{"hour": 2, "minute": 44}
